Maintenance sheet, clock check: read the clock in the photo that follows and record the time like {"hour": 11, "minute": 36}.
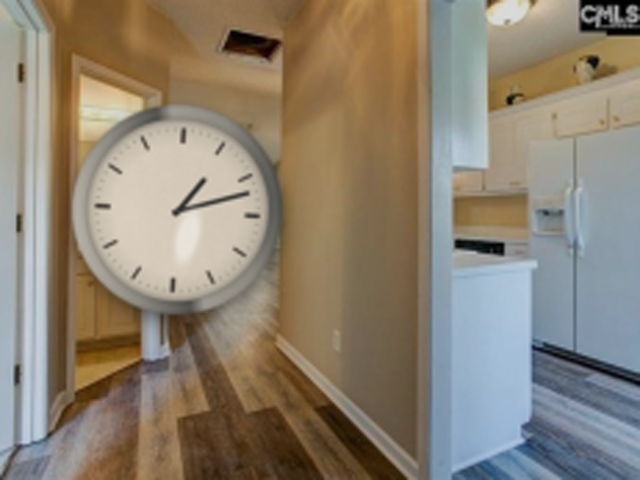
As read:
{"hour": 1, "minute": 12}
